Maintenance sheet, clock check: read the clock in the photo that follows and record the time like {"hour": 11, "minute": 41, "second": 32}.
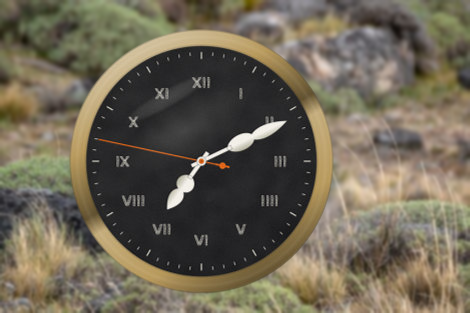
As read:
{"hour": 7, "minute": 10, "second": 47}
